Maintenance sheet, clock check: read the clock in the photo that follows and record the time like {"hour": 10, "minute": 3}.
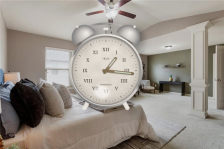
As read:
{"hour": 1, "minute": 16}
